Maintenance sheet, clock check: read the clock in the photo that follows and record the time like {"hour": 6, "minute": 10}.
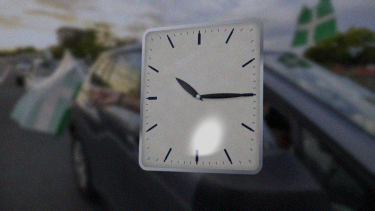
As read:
{"hour": 10, "minute": 15}
